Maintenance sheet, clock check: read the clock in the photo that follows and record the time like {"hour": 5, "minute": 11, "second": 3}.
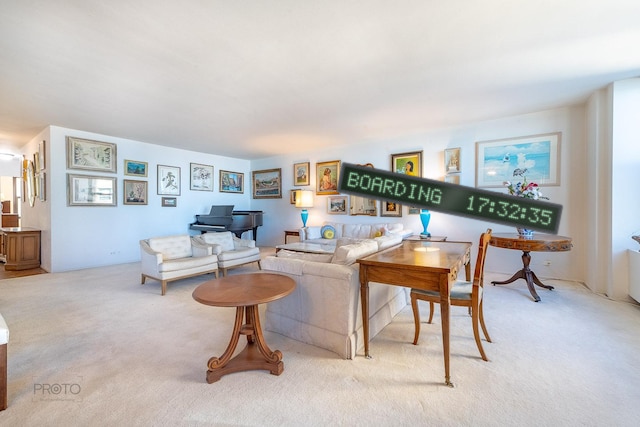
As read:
{"hour": 17, "minute": 32, "second": 35}
